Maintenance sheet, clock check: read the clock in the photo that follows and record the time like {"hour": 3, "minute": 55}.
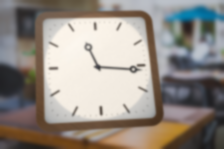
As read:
{"hour": 11, "minute": 16}
